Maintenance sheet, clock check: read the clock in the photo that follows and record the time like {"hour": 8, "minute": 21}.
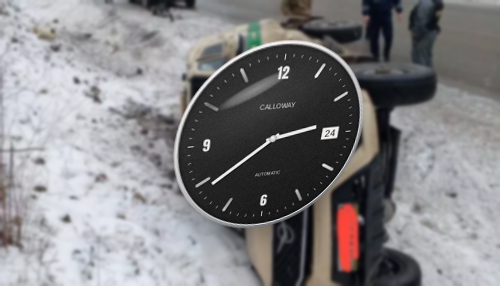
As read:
{"hour": 2, "minute": 39}
